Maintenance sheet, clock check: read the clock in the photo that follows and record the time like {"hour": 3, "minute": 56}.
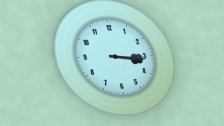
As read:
{"hour": 3, "minute": 16}
